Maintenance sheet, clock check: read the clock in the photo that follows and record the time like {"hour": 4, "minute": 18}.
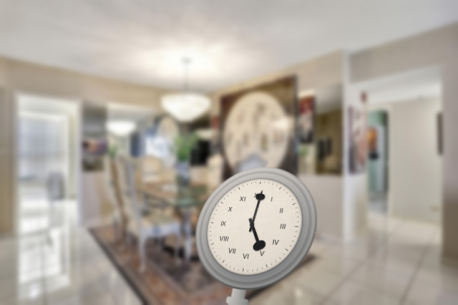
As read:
{"hour": 5, "minute": 1}
